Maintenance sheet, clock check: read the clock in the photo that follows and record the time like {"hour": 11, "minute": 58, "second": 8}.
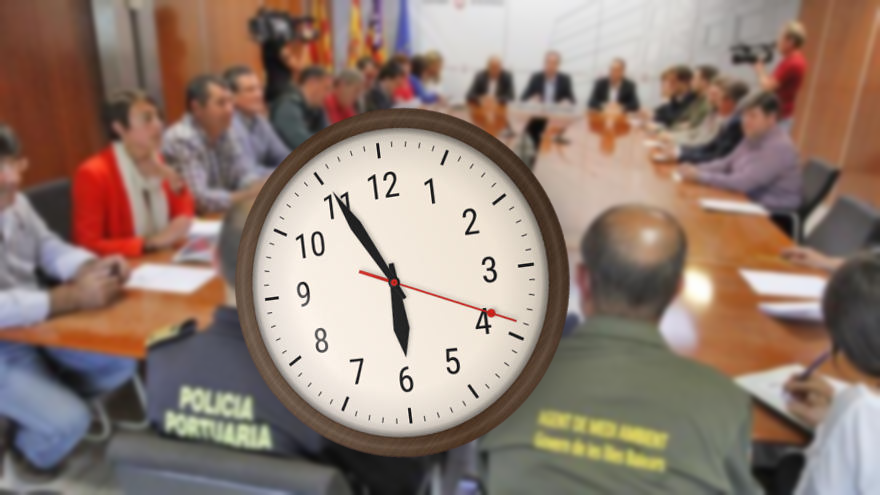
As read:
{"hour": 5, "minute": 55, "second": 19}
